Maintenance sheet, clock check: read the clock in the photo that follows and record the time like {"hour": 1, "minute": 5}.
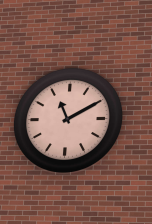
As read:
{"hour": 11, "minute": 10}
